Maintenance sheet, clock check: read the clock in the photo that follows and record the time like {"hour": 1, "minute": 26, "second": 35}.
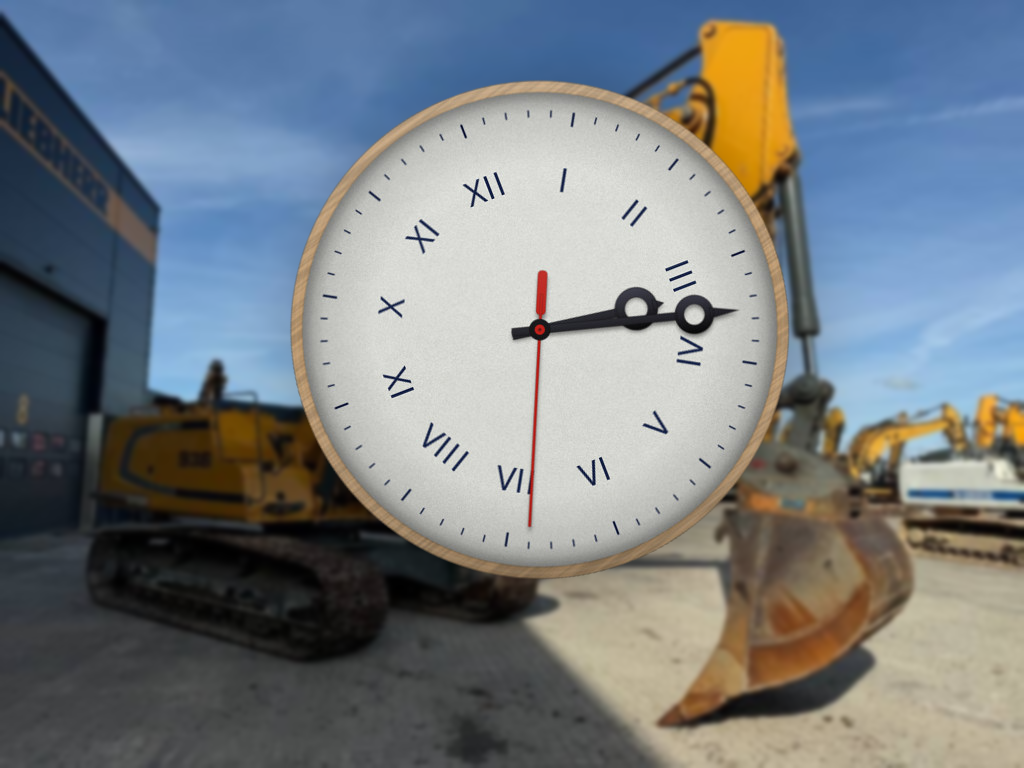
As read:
{"hour": 3, "minute": 17, "second": 34}
